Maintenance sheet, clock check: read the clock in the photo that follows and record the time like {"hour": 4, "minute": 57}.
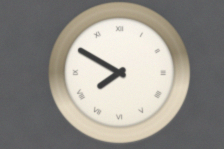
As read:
{"hour": 7, "minute": 50}
